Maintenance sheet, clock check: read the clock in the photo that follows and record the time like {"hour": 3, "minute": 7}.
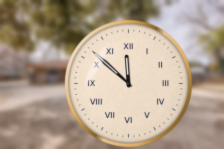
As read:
{"hour": 11, "minute": 52}
